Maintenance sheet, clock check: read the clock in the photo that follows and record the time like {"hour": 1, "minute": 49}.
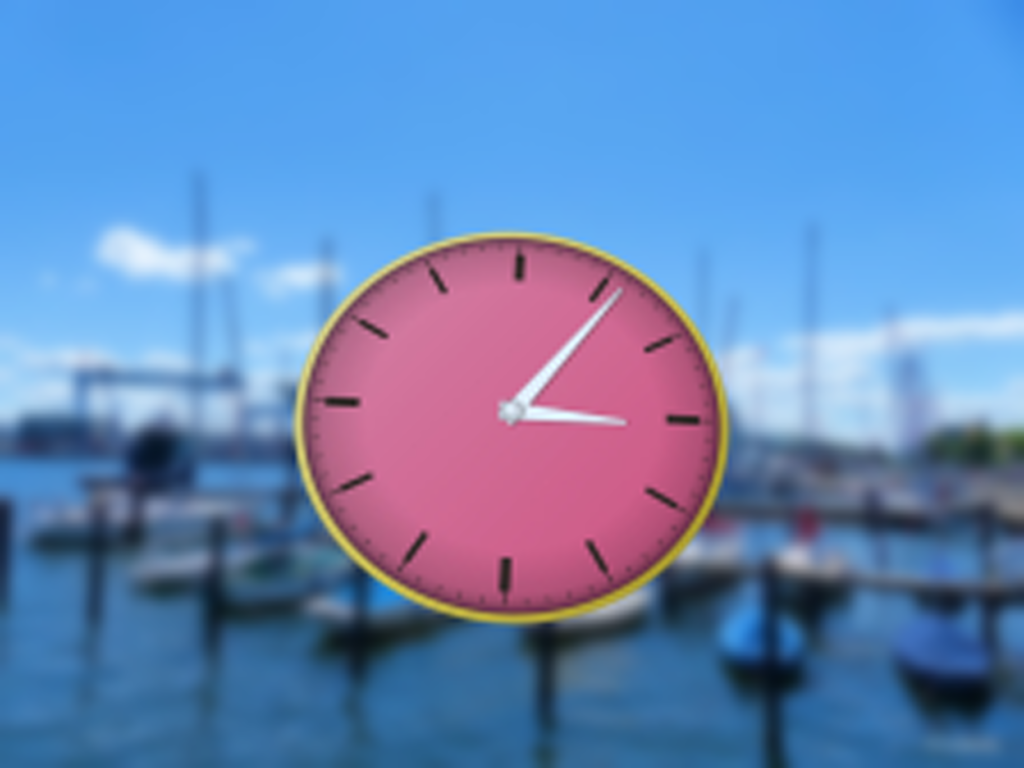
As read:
{"hour": 3, "minute": 6}
